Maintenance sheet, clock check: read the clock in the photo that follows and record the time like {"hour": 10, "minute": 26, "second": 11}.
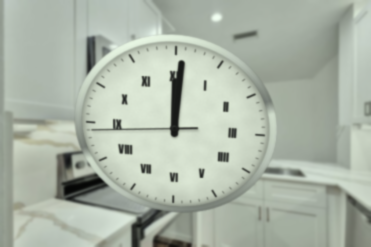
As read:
{"hour": 12, "minute": 0, "second": 44}
